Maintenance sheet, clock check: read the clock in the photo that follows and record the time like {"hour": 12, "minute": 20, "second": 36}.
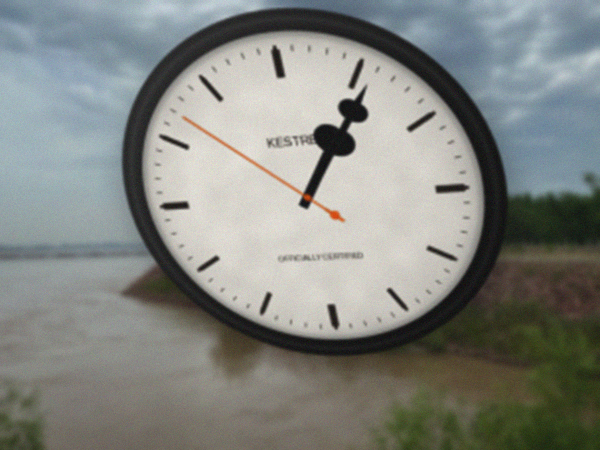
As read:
{"hour": 1, "minute": 5, "second": 52}
